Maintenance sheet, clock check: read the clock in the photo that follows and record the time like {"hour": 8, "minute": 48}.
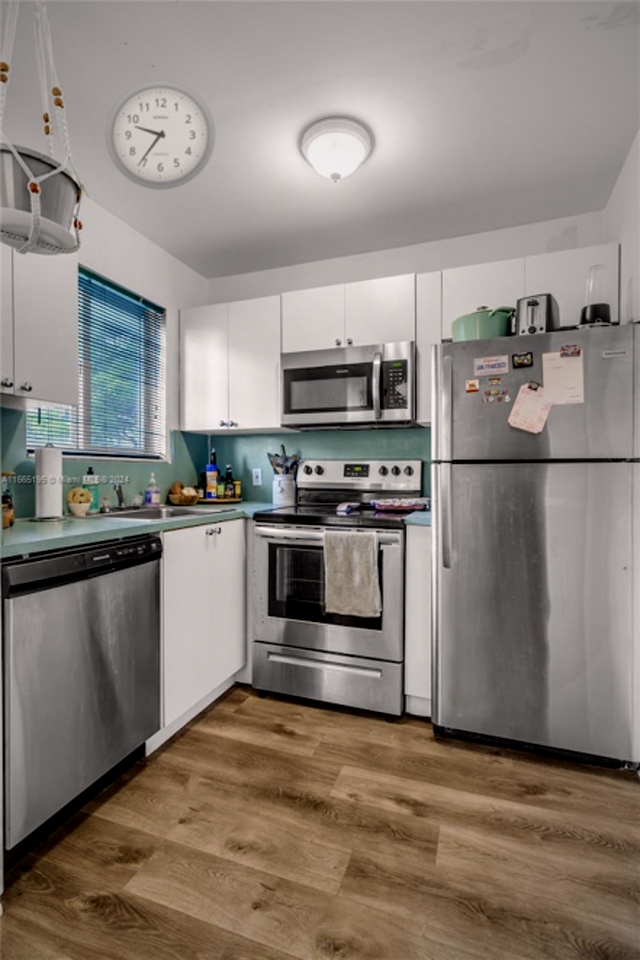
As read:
{"hour": 9, "minute": 36}
